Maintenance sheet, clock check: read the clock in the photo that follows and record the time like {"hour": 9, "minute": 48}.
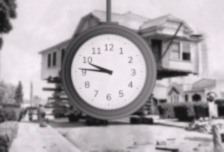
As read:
{"hour": 9, "minute": 46}
